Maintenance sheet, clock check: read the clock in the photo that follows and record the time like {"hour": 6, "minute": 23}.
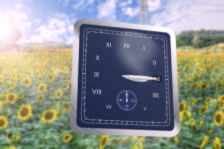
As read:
{"hour": 3, "minute": 15}
